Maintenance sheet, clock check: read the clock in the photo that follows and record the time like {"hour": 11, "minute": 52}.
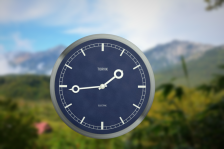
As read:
{"hour": 1, "minute": 44}
